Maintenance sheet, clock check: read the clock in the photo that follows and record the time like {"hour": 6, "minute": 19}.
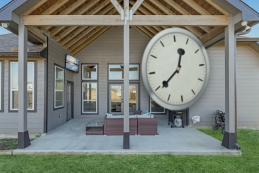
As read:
{"hour": 12, "minute": 39}
